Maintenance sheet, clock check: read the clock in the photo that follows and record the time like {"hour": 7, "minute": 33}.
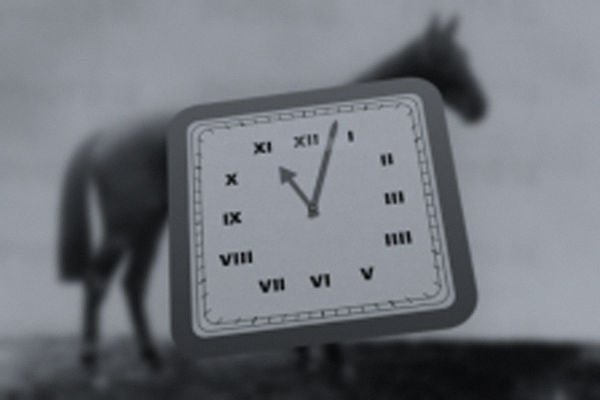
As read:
{"hour": 11, "minute": 3}
